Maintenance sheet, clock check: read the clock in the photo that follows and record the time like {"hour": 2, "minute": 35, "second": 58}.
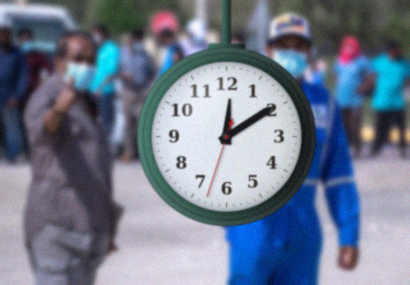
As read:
{"hour": 12, "minute": 9, "second": 33}
